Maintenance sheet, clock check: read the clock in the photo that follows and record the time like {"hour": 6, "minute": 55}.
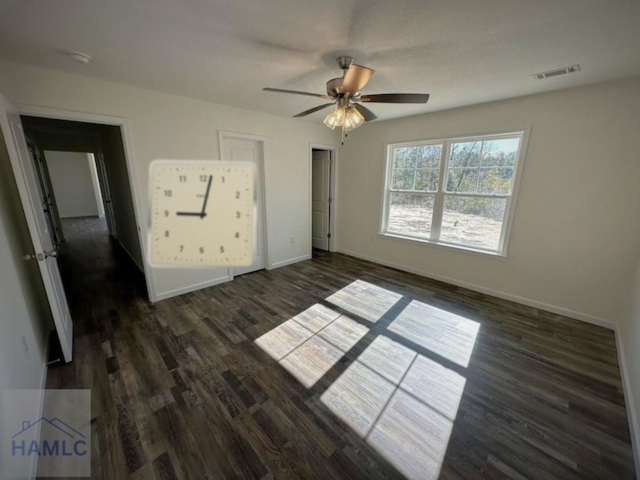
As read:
{"hour": 9, "minute": 2}
